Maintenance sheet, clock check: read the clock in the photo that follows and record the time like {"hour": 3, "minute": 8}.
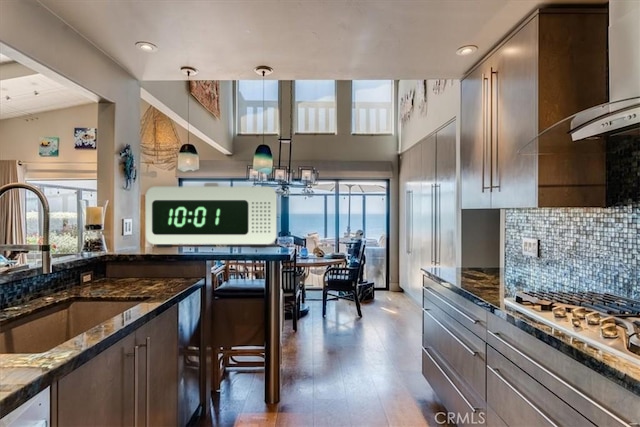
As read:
{"hour": 10, "minute": 1}
